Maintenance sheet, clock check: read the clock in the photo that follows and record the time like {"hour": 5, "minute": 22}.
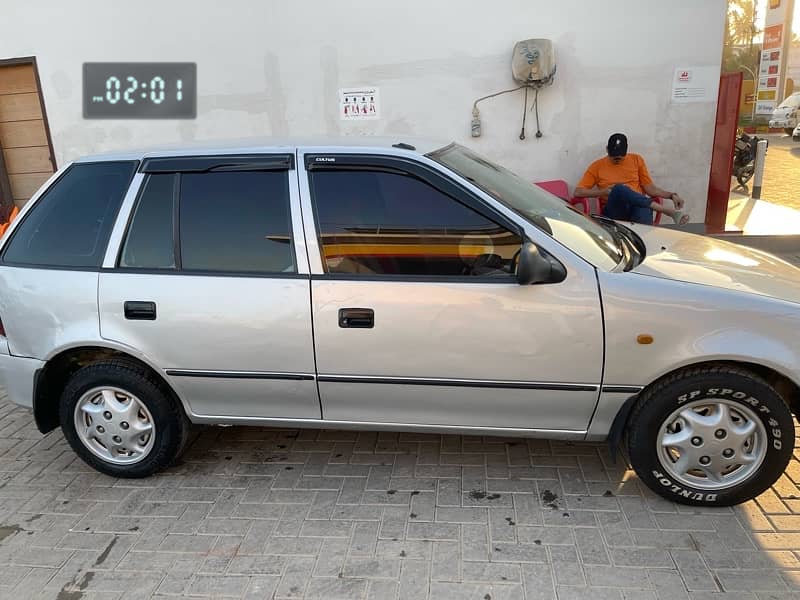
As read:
{"hour": 2, "minute": 1}
